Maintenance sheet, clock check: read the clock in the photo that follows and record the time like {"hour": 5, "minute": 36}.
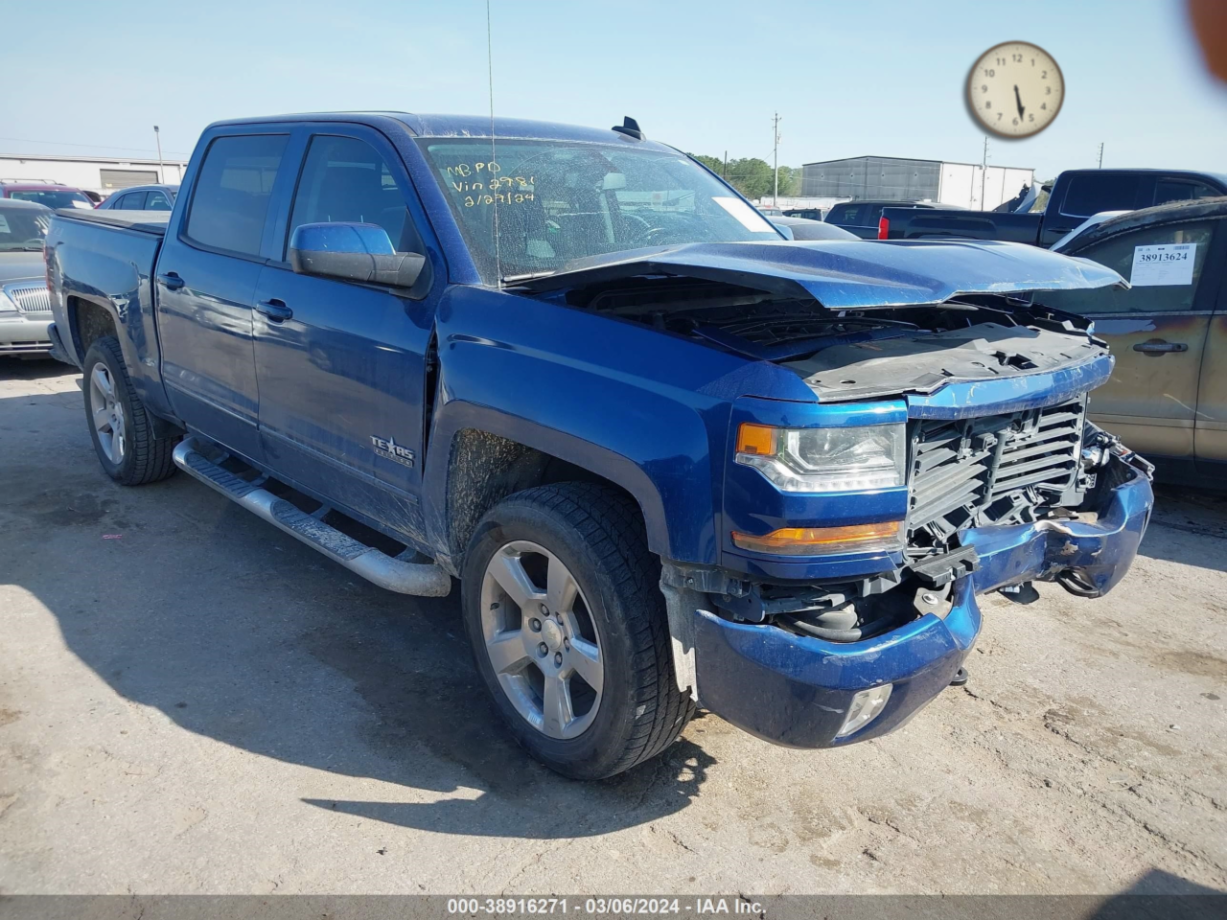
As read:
{"hour": 5, "minute": 28}
